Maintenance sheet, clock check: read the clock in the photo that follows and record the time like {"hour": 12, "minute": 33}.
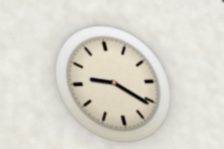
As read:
{"hour": 9, "minute": 21}
